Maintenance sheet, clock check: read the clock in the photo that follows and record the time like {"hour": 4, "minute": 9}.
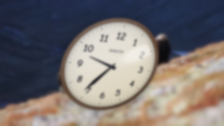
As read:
{"hour": 9, "minute": 36}
